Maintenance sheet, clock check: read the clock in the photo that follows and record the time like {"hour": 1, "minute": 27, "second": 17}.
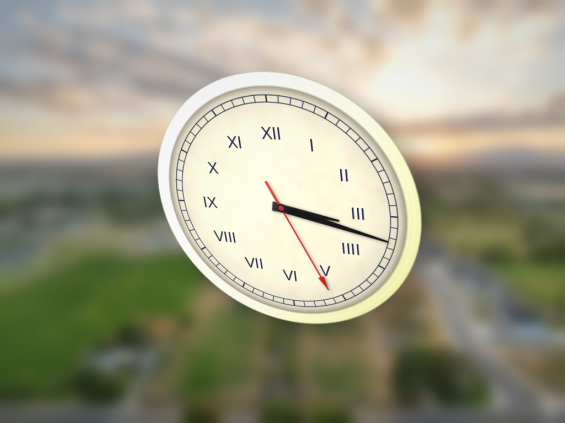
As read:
{"hour": 3, "minute": 17, "second": 26}
